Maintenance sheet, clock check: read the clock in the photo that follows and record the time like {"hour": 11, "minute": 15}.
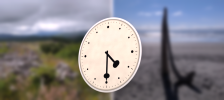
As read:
{"hour": 4, "minute": 30}
